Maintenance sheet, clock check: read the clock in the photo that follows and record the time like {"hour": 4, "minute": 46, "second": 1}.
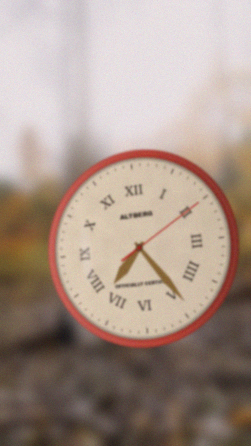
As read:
{"hour": 7, "minute": 24, "second": 10}
